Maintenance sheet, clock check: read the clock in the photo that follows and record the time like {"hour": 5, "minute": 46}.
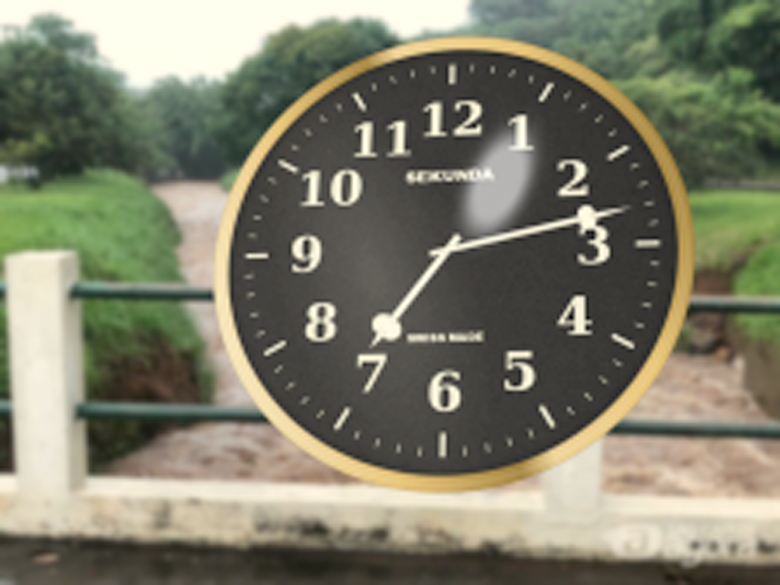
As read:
{"hour": 7, "minute": 13}
